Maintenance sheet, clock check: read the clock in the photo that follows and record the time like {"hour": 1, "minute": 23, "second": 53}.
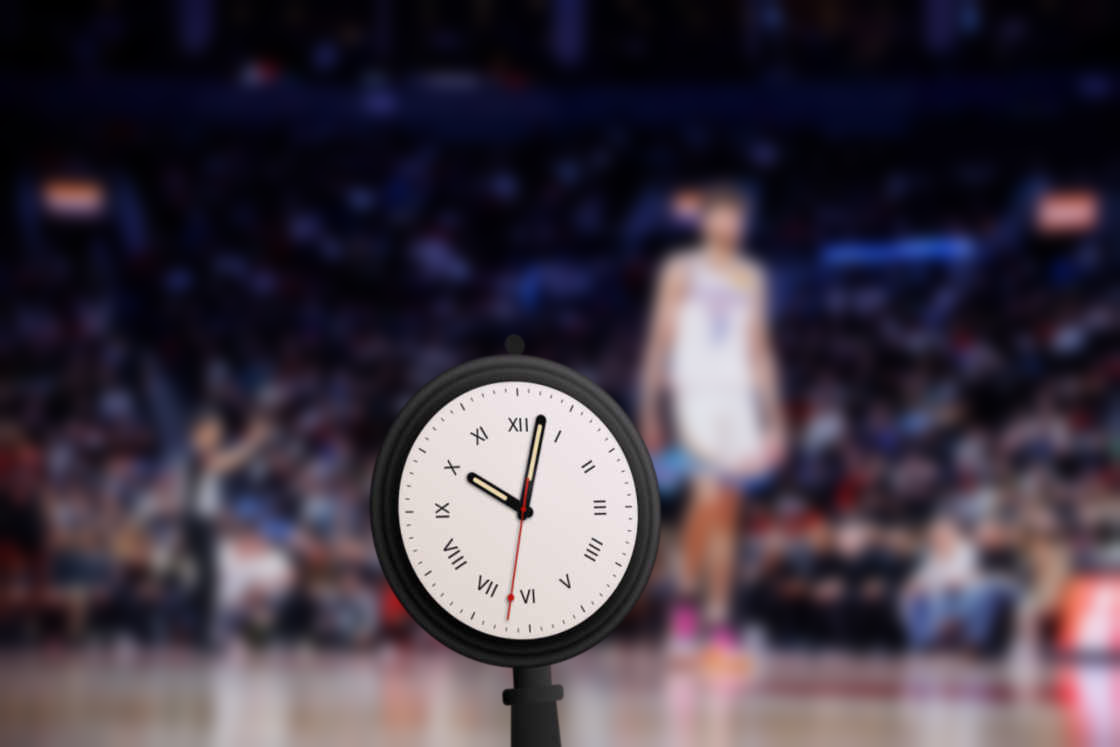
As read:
{"hour": 10, "minute": 2, "second": 32}
